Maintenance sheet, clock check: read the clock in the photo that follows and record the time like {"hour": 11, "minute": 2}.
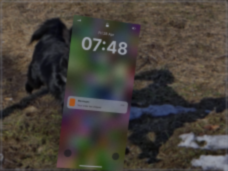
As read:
{"hour": 7, "minute": 48}
